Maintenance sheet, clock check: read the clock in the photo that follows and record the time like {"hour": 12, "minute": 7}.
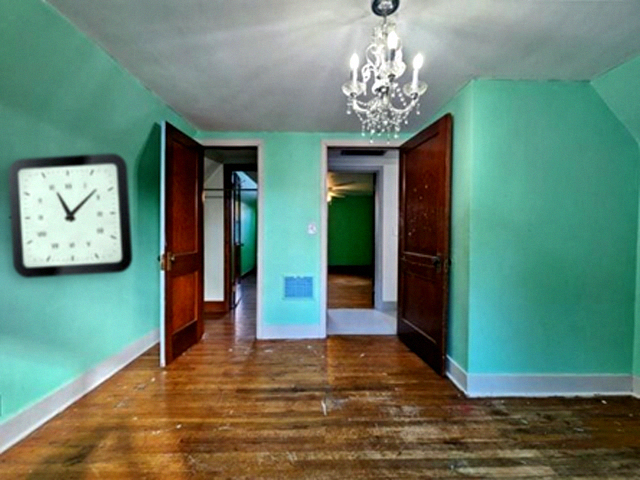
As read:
{"hour": 11, "minute": 8}
